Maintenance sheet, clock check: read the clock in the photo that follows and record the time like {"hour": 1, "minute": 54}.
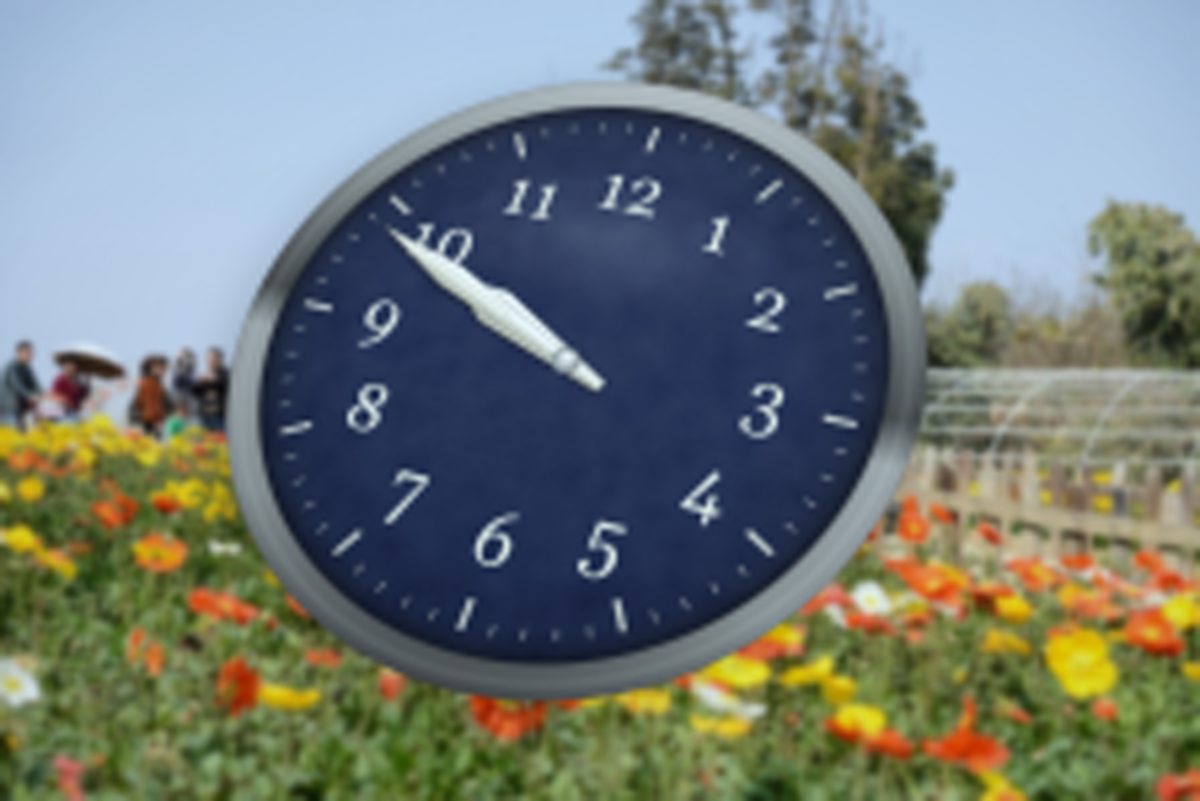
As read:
{"hour": 9, "minute": 49}
